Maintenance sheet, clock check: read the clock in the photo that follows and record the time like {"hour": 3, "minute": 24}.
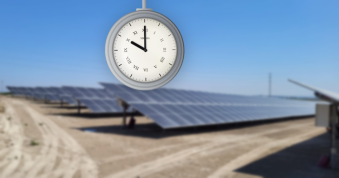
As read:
{"hour": 10, "minute": 0}
